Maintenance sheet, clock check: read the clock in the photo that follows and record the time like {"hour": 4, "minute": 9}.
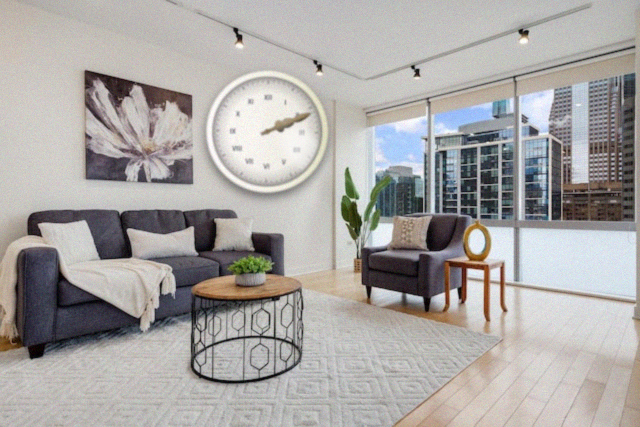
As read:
{"hour": 2, "minute": 11}
